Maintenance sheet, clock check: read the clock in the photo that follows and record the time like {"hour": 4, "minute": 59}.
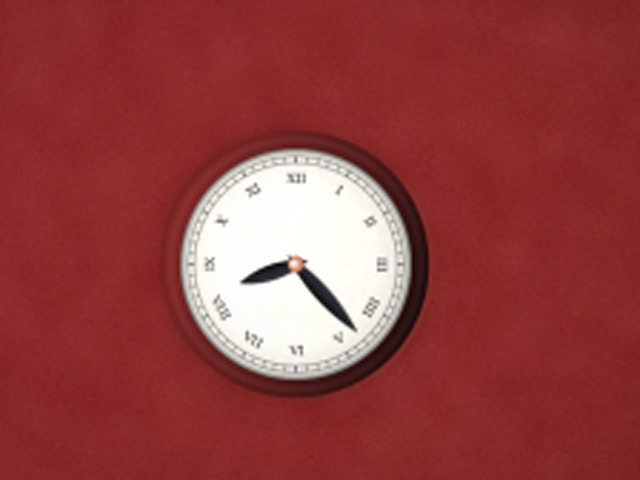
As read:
{"hour": 8, "minute": 23}
